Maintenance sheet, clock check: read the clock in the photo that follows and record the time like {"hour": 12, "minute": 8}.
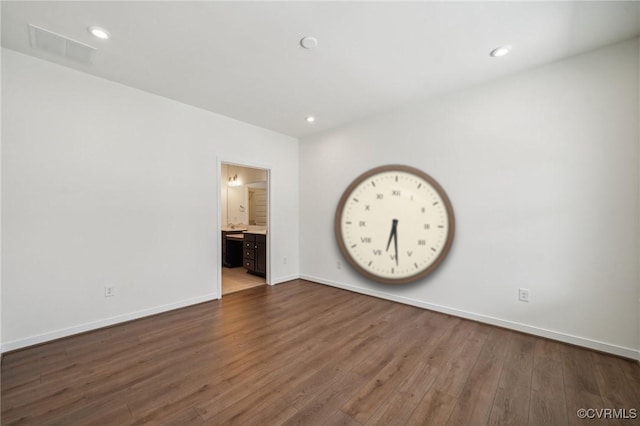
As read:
{"hour": 6, "minute": 29}
